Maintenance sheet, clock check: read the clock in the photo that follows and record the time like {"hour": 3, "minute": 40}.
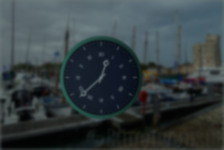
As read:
{"hour": 12, "minute": 38}
